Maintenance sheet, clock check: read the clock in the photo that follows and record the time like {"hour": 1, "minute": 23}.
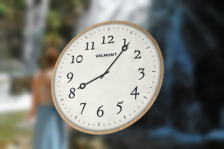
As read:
{"hour": 8, "minute": 6}
